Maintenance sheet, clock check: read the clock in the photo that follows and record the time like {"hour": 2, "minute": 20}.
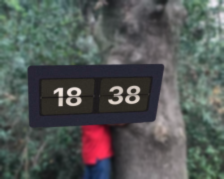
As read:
{"hour": 18, "minute": 38}
